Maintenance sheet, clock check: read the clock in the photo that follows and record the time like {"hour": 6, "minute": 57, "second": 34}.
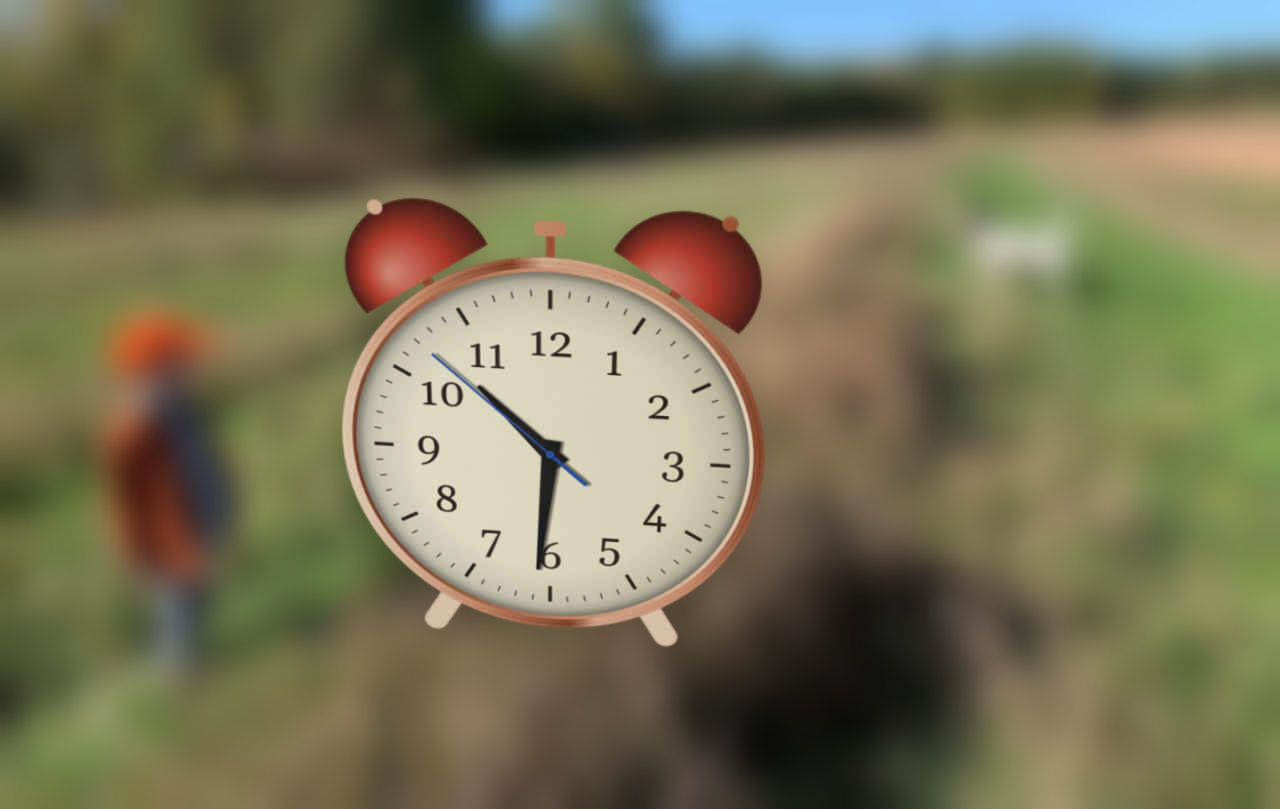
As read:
{"hour": 10, "minute": 30, "second": 52}
